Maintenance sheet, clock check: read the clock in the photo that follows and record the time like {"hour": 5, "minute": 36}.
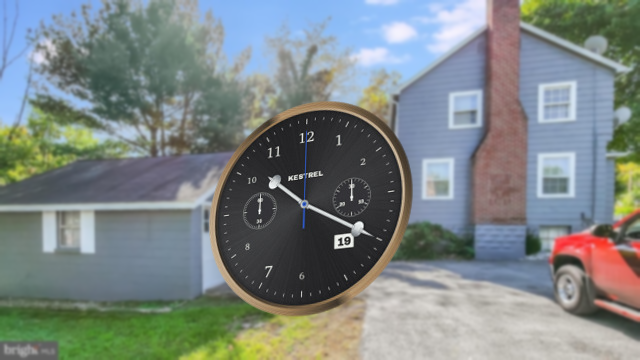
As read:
{"hour": 10, "minute": 20}
